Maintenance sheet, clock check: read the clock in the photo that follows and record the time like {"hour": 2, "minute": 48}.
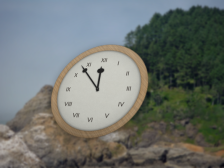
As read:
{"hour": 11, "minute": 53}
